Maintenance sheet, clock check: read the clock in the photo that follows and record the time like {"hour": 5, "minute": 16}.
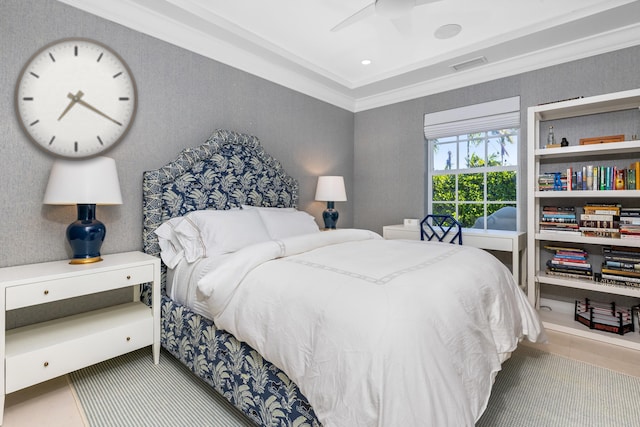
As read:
{"hour": 7, "minute": 20}
